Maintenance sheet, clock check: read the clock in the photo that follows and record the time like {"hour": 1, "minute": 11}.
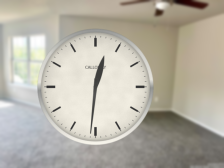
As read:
{"hour": 12, "minute": 31}
